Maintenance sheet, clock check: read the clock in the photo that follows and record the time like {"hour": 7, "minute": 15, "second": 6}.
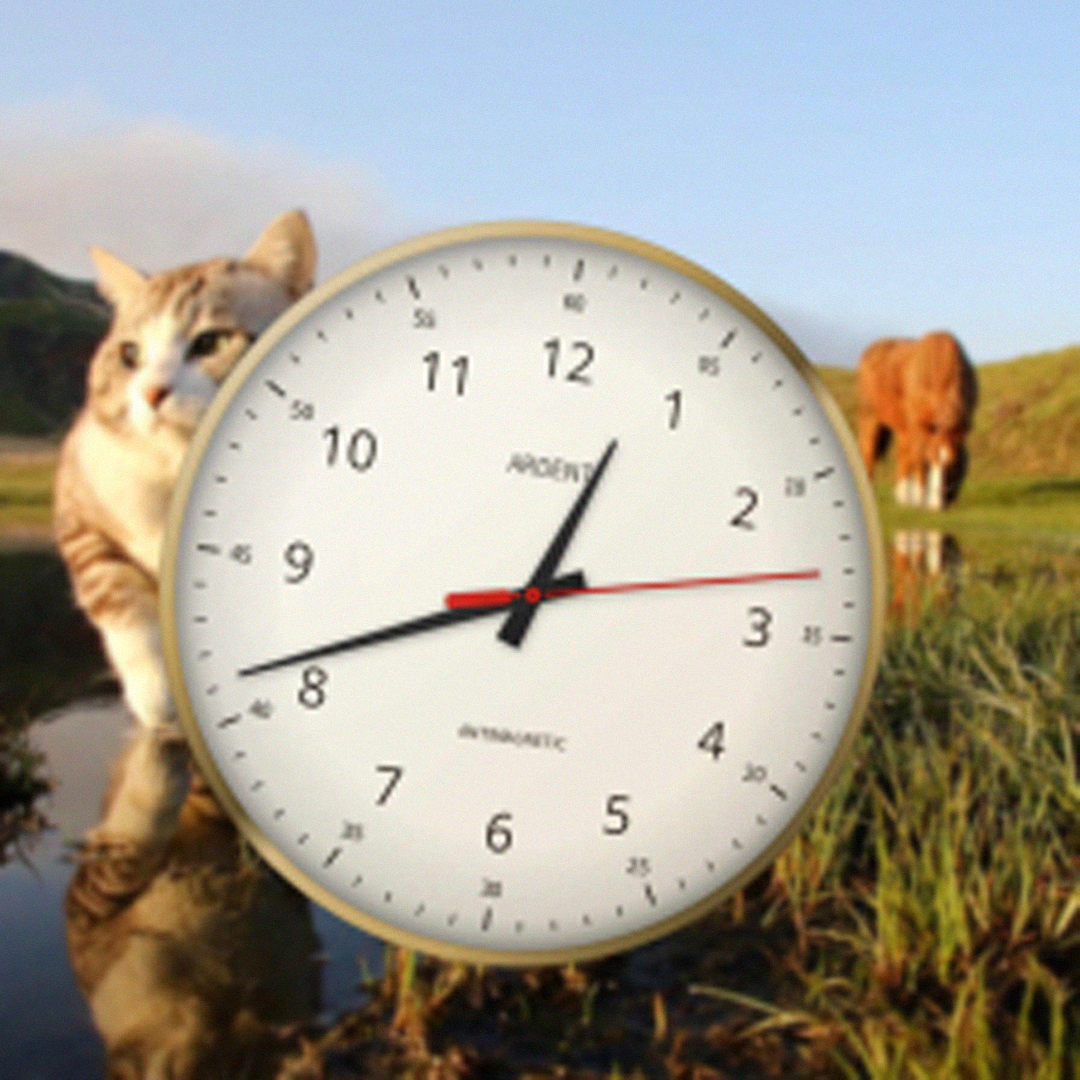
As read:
{"hour": 12, "minute": 41, "second": 13}
